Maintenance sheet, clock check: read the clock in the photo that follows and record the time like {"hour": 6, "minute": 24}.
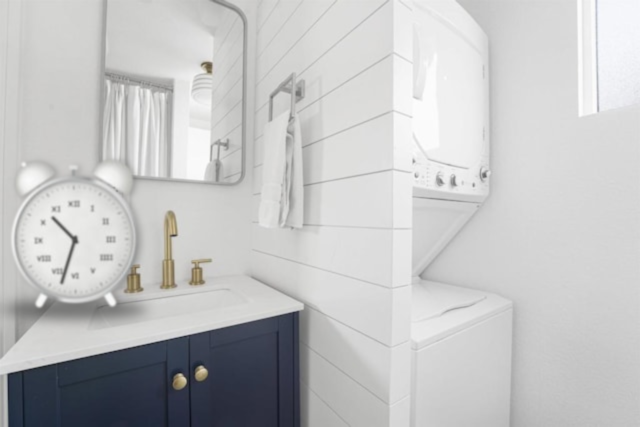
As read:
{"hour": 10, "minute": 33}
